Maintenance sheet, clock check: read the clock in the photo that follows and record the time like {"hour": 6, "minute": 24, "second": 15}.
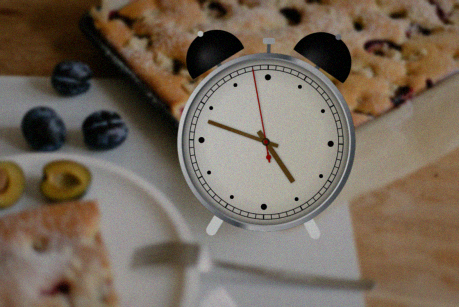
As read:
{"hour": 4, "minute": 47, "second": 58}
